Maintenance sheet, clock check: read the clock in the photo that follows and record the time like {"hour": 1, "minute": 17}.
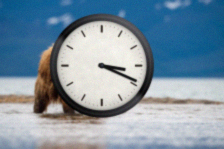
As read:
{"hour": 3, "minute": 19}
